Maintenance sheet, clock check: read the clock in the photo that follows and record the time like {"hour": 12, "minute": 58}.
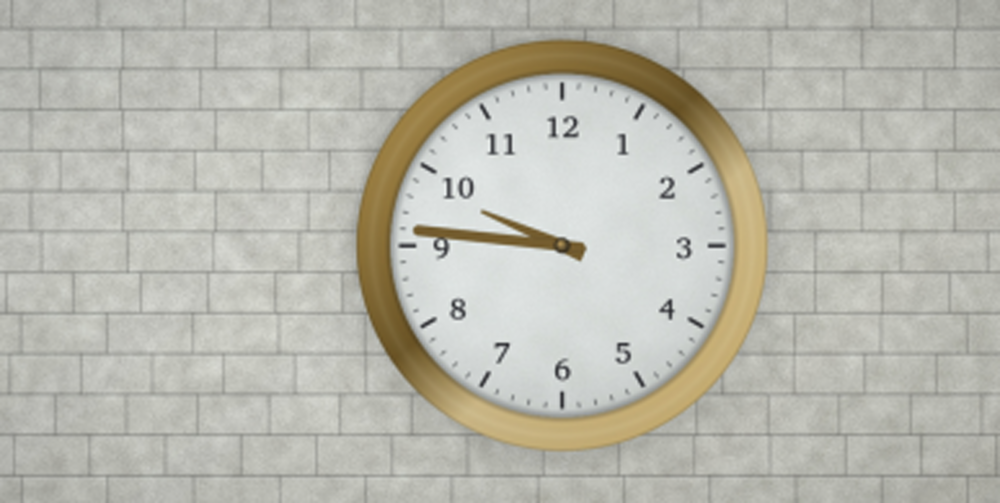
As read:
{"hour": 9, "minute": 46}
